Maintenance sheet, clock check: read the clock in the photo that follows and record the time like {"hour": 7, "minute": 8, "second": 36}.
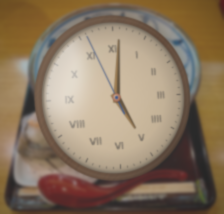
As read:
{"hour": 5, "minute": 0, "second": 56}
